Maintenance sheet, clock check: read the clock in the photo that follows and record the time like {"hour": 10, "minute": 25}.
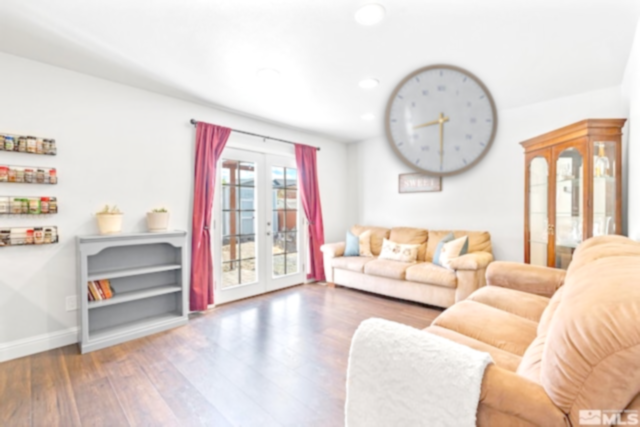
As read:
{"hour": 8, "minute": 30}
